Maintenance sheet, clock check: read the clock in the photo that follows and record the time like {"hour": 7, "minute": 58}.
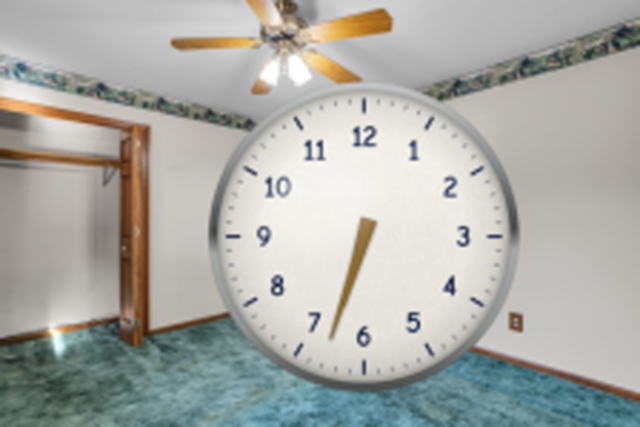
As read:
{"hour": 6, "minute": 33}
